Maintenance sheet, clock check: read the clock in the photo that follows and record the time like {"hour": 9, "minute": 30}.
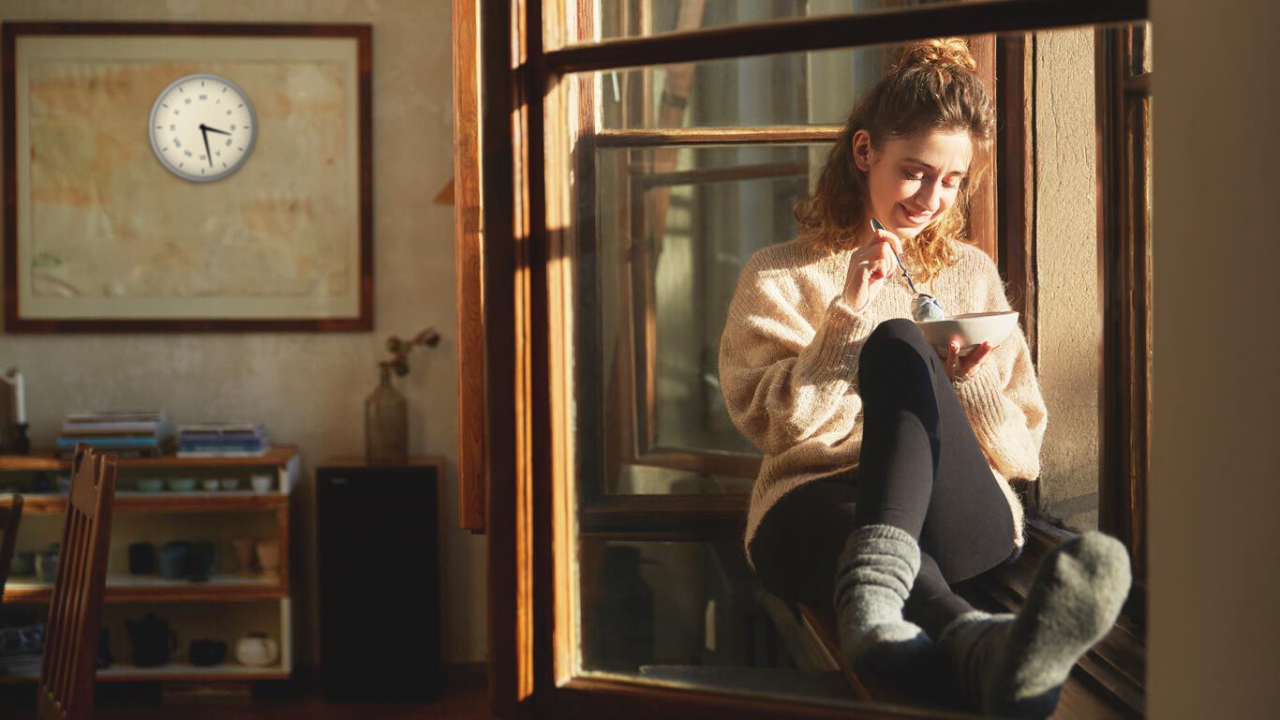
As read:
{"hour": 3, "minute": 28}
